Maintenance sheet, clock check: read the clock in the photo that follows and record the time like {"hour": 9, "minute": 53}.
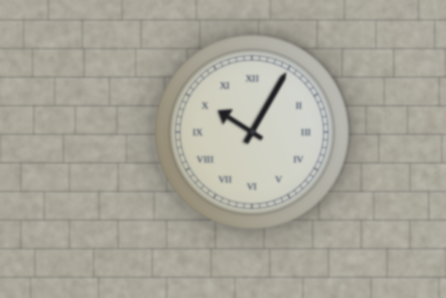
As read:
{"hour": 10, "minute": 5}
